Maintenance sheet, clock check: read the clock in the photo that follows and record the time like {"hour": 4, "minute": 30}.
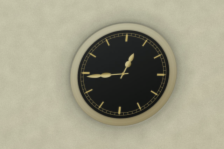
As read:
{"hour": 12, "minute": 44}
